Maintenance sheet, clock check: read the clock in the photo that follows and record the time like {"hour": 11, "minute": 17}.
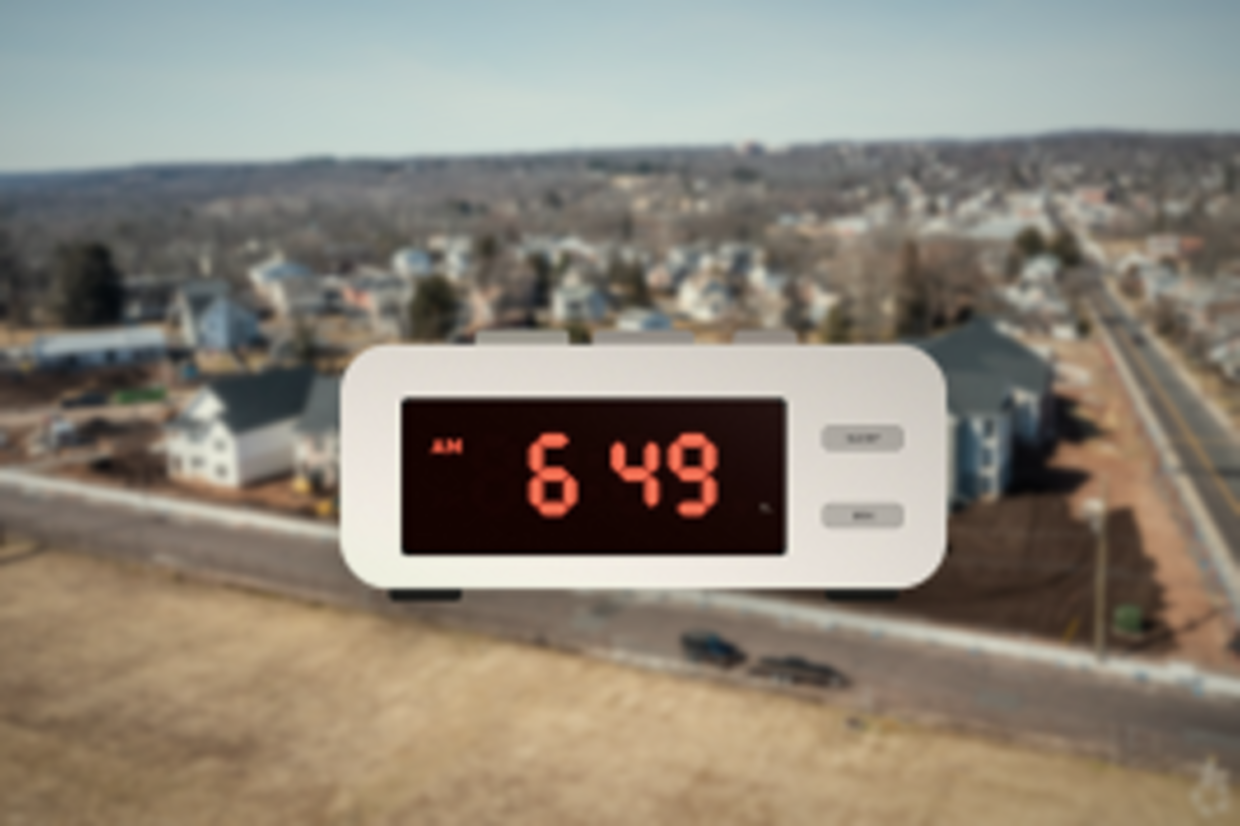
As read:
{"hour": 6, "minute": 49}
